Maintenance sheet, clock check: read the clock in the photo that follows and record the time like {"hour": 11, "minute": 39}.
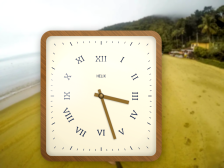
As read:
{"hour": 3, "minute": 27}
